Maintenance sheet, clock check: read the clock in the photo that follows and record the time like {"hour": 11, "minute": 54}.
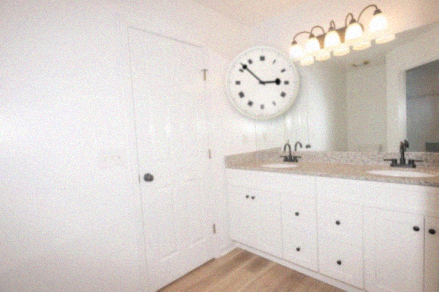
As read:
{"hour": 2, "minute": 52}
